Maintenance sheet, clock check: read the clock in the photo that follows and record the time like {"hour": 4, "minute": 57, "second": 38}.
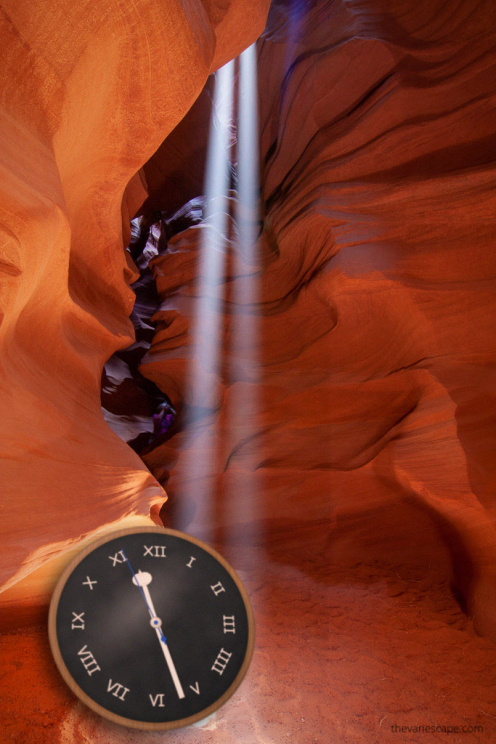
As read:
{"hour": 11, "minute": 26, "second": 56}
